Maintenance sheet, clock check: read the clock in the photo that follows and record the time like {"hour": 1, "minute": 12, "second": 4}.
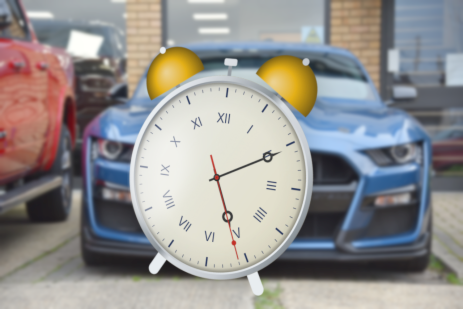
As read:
{"hour": 5, "minute": 10, "second": 26}
